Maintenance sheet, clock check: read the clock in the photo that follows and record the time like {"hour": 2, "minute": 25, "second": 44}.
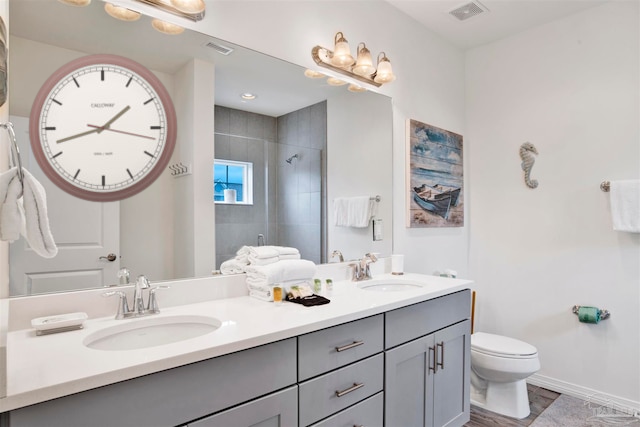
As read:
{"hour": 1, "minute": 42, "second": 17}
